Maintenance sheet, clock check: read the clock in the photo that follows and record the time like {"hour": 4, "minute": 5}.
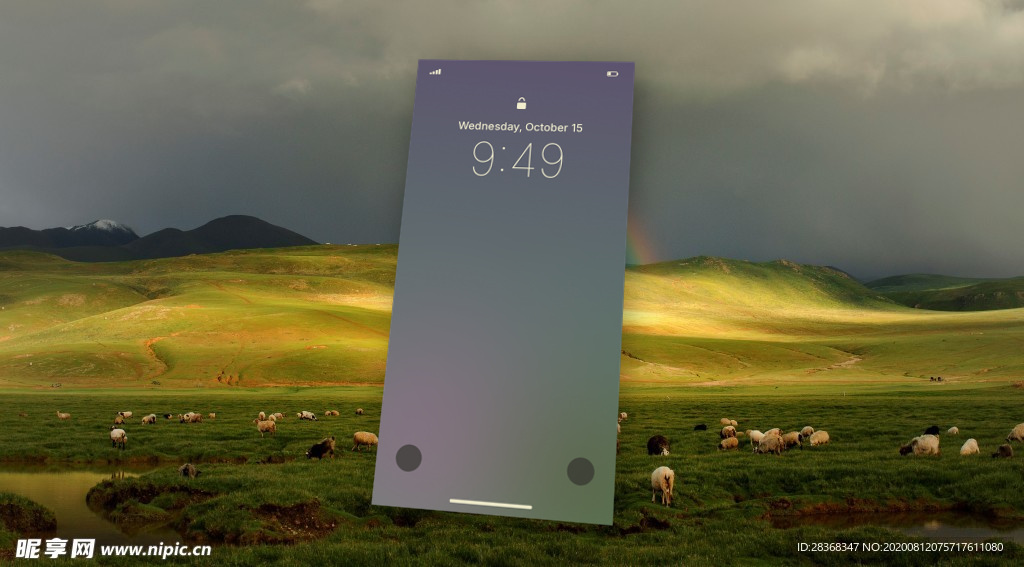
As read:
{"hour": 9, "minute": 49}
